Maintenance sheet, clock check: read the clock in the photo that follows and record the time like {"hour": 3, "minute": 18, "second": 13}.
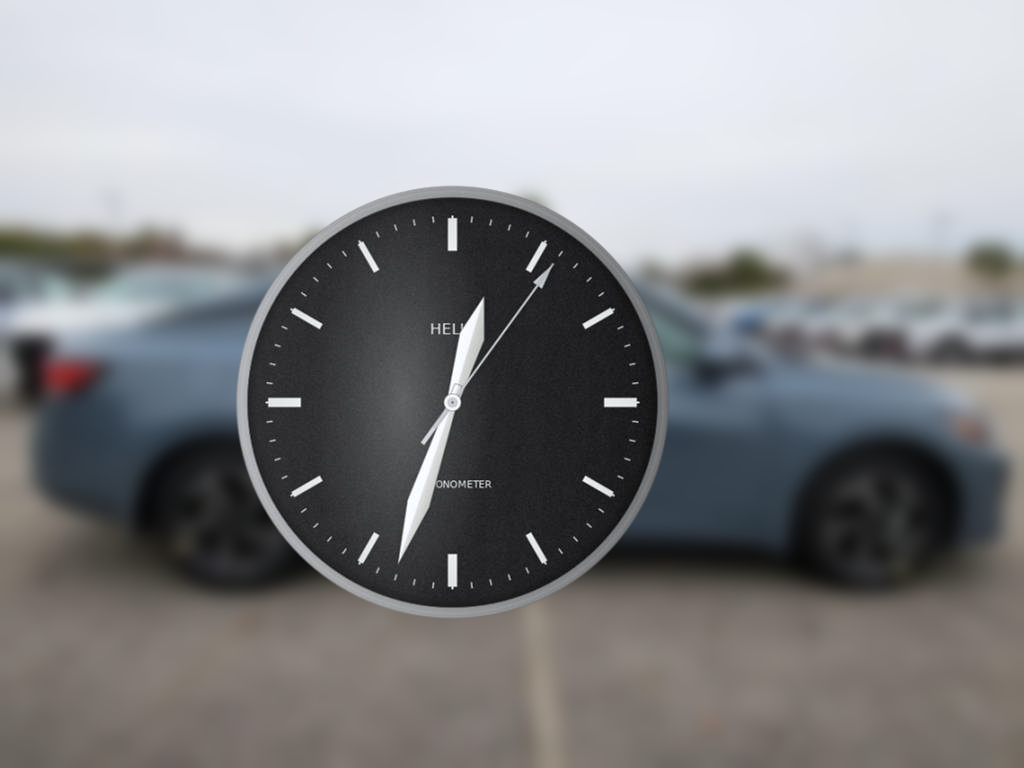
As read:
{"hour": 12, "minute": 33, "second": 6}
